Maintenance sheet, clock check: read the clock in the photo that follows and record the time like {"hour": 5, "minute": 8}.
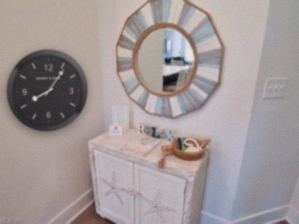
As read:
{"hour": 8, "minute": 6}
